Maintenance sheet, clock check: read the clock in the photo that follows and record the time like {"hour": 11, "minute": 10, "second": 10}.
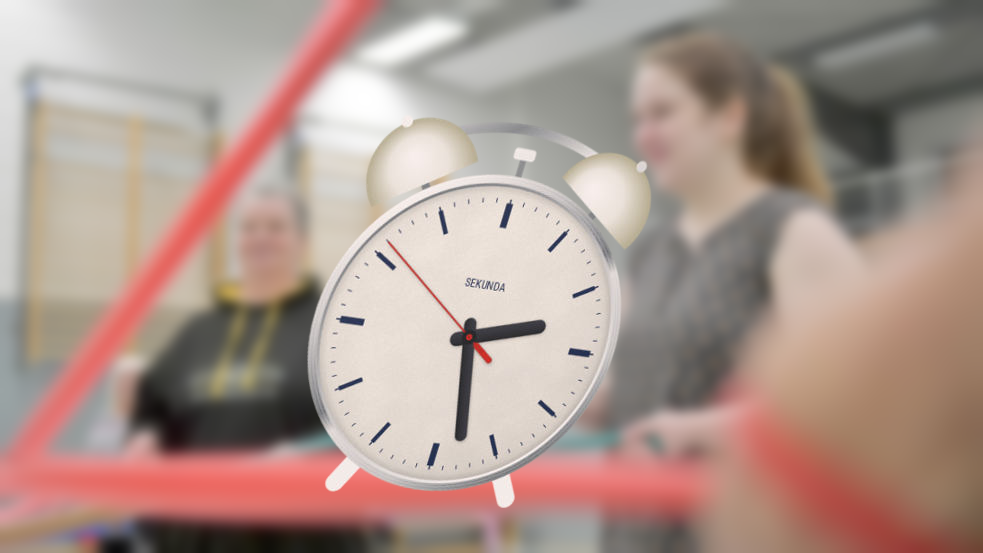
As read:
{"hour": 2, "minute": 27, "second": 51}
